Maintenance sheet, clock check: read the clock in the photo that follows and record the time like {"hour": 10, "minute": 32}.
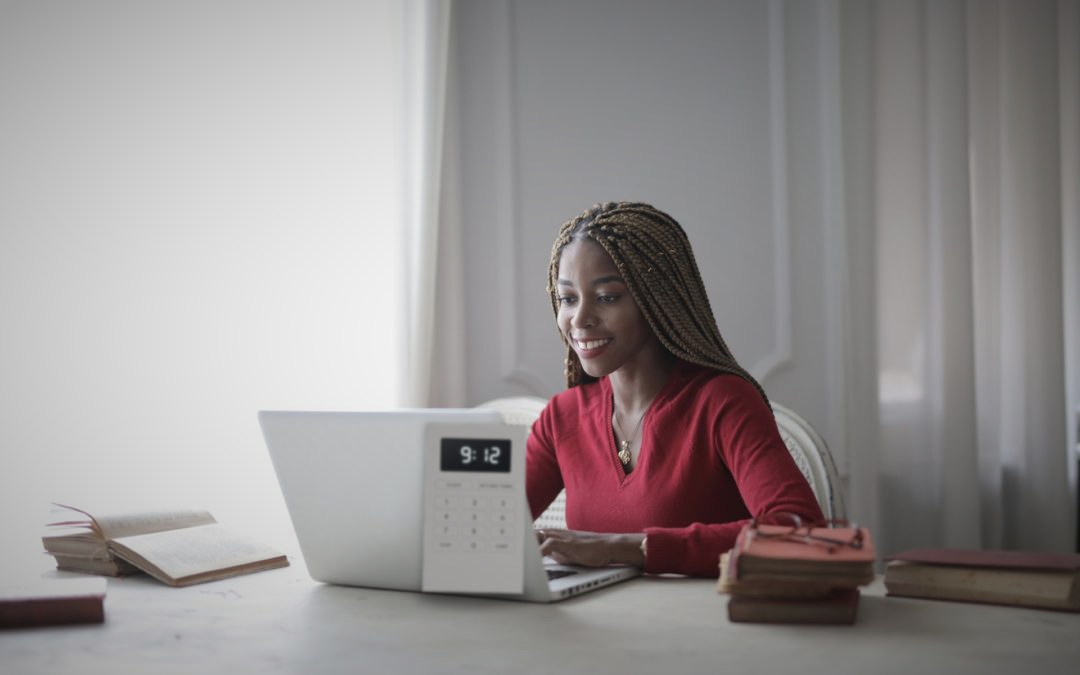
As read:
{"hour": 9, "minute": 12}
